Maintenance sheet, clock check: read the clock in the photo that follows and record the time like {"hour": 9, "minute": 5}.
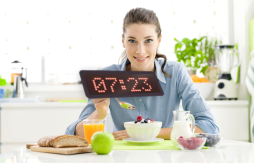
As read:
{"hour": 7, "minute": 23}
